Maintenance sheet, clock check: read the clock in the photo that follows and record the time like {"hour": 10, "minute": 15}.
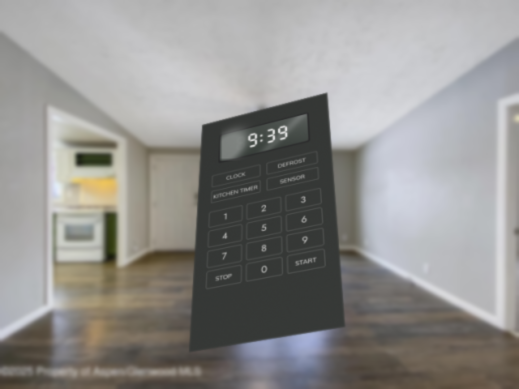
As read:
{"hour": 9, "minute": 39}
